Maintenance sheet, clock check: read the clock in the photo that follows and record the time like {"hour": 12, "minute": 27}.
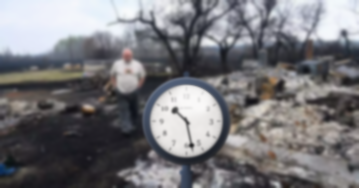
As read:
{"hour": 10, "minute": 28}
